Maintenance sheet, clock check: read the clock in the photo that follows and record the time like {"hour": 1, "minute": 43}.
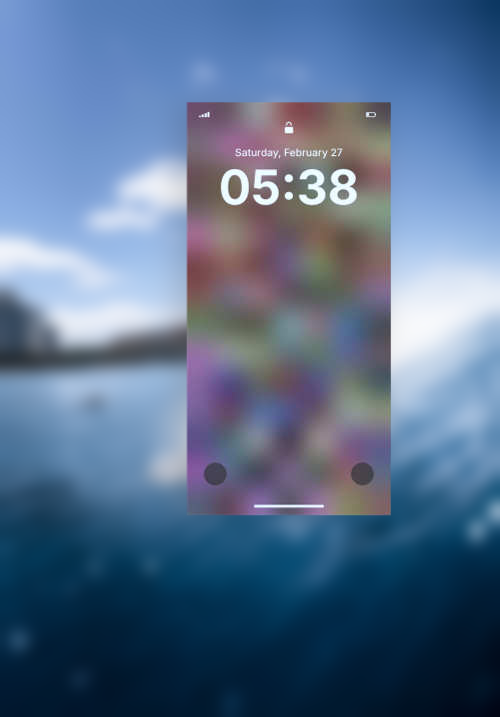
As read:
{"hour": 5, "minute": 38}
